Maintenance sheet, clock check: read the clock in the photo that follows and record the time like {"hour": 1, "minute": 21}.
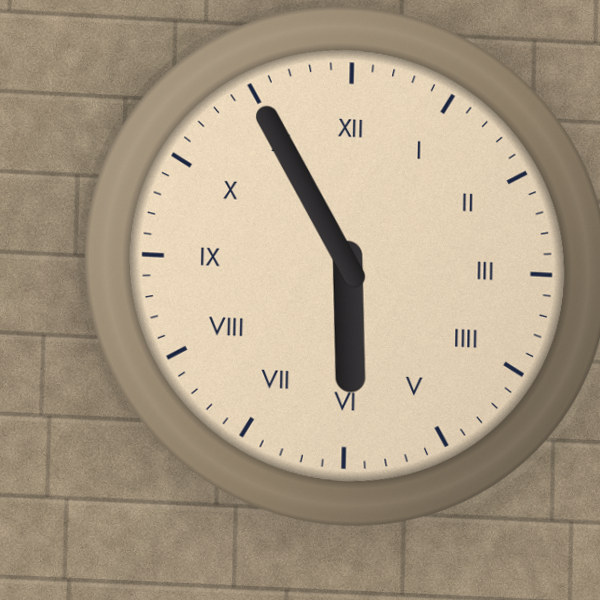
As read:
{"hour": 5, "minute": 55}
